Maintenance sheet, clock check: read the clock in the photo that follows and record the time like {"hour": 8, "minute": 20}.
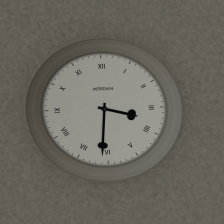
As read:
{"hour": 3, "minute": 31}
